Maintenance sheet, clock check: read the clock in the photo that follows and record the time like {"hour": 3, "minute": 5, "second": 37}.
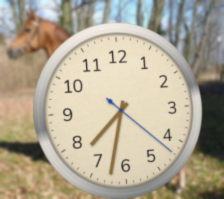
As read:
{"hour": 7, "minute": 32, "second": 22}
